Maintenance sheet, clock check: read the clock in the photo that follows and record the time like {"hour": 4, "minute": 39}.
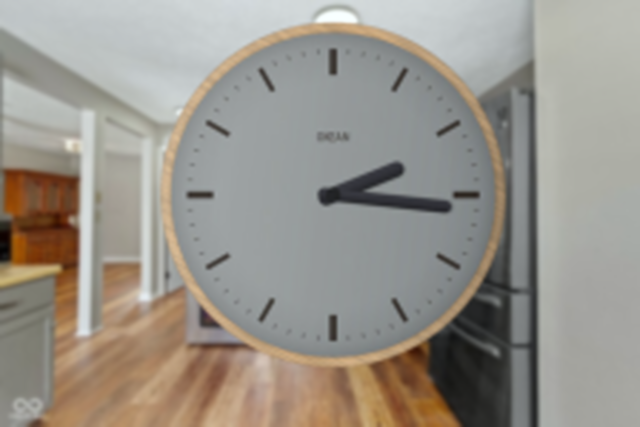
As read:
{"hour": 2, "minute": 16}
